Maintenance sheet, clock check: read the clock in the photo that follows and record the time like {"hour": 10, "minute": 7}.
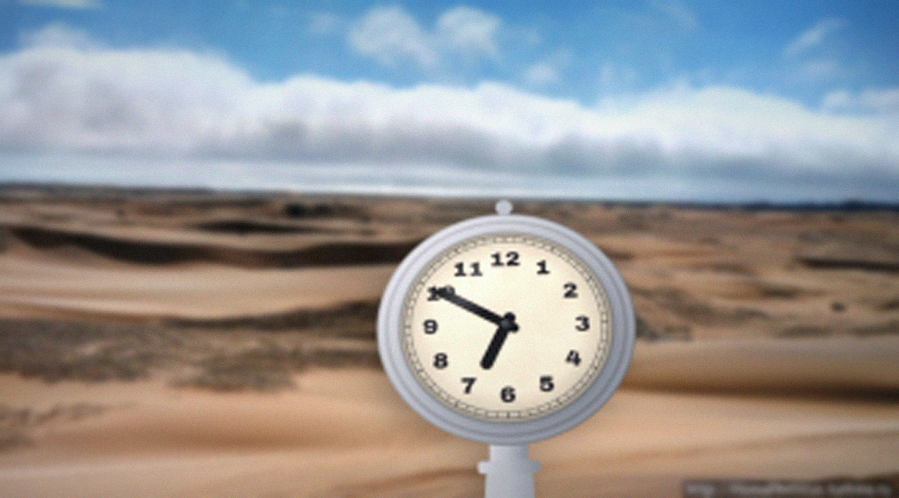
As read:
{"hour": 6, "minute": 50}
